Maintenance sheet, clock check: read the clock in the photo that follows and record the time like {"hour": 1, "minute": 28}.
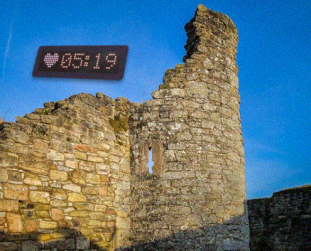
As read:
{"hour": 5, "minute": 19}
